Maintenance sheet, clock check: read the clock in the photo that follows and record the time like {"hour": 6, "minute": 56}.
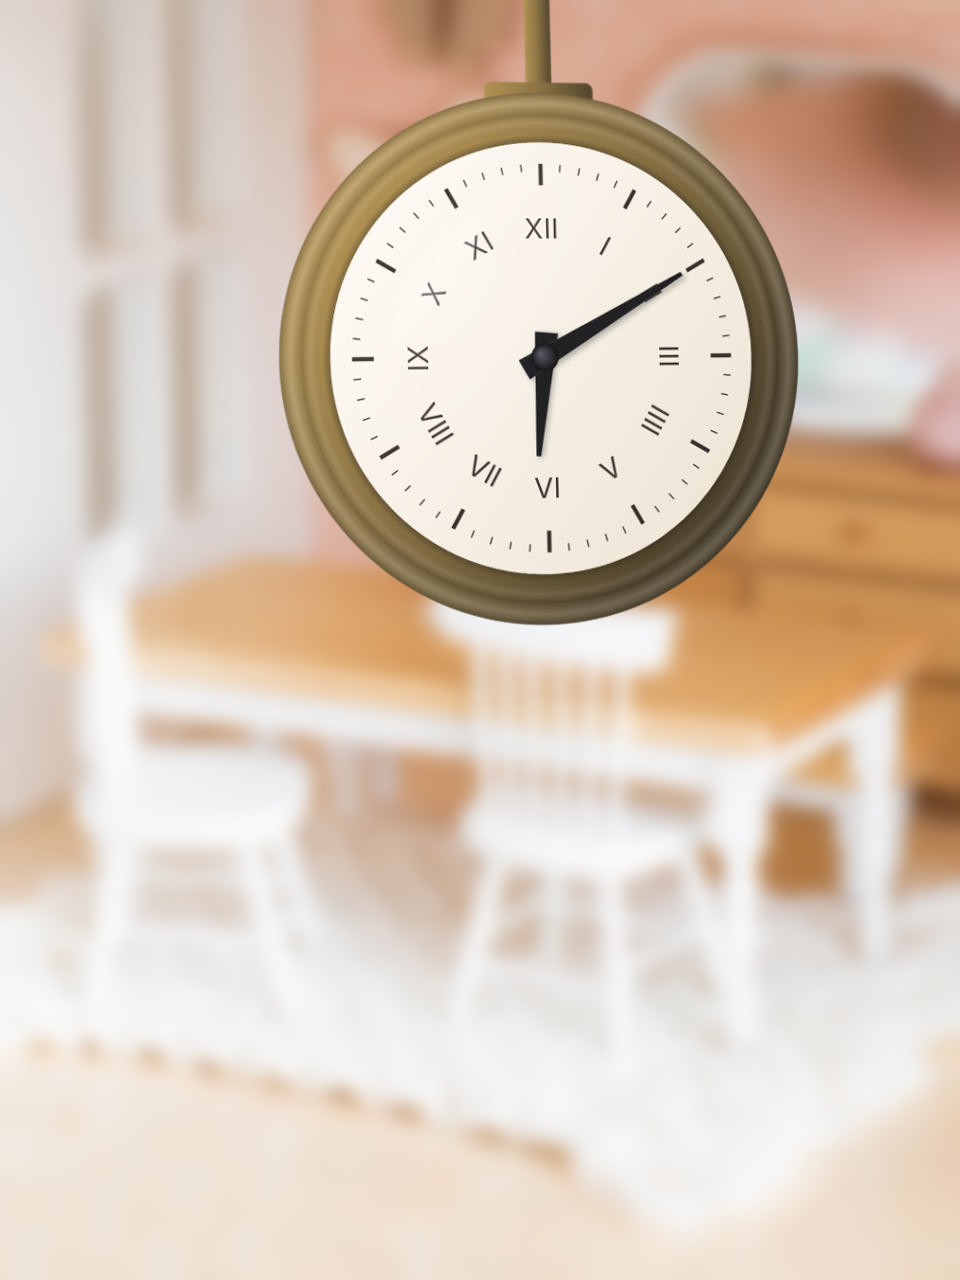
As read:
{"hour": 6, "minute": 10}
